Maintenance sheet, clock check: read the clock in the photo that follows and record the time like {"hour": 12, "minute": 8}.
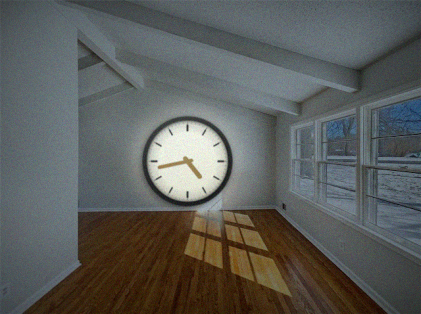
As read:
{"hour": 4, "minute": 43}
